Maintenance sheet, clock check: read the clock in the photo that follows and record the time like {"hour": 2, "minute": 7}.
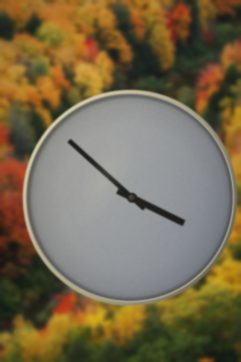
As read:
{"hour": 3, "minute": 52}
